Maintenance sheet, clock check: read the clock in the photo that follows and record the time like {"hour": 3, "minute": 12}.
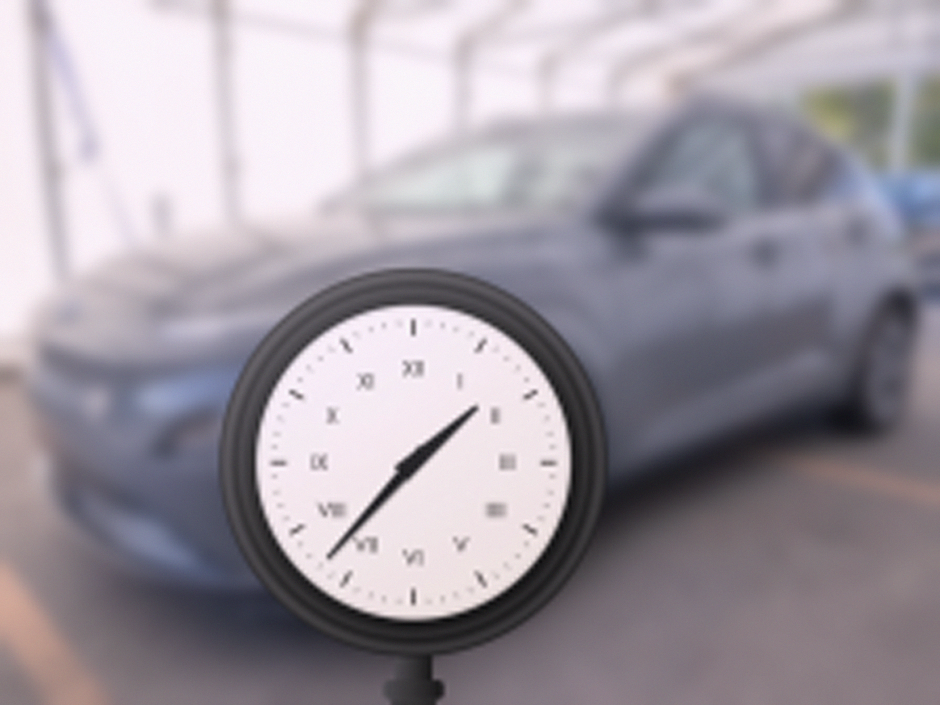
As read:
{"hour": 1, "minute": 37}
